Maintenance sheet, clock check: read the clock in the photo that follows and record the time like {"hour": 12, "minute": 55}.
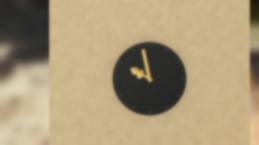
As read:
{"hour": 9, "minute": 58}
